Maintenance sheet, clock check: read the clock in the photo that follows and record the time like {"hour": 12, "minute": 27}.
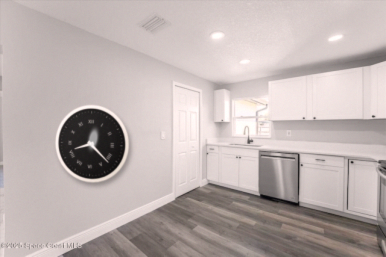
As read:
{"hour": 8, "minute": 22}
